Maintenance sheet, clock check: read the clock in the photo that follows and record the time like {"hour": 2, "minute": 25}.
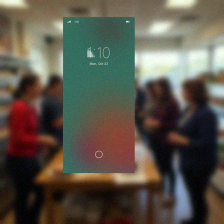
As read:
{"hour": 1, "minute": 10}
